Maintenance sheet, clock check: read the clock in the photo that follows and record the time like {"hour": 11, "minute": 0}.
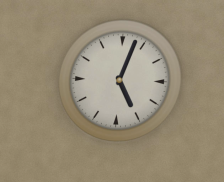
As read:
{"hour": 5, "minute": 3}
